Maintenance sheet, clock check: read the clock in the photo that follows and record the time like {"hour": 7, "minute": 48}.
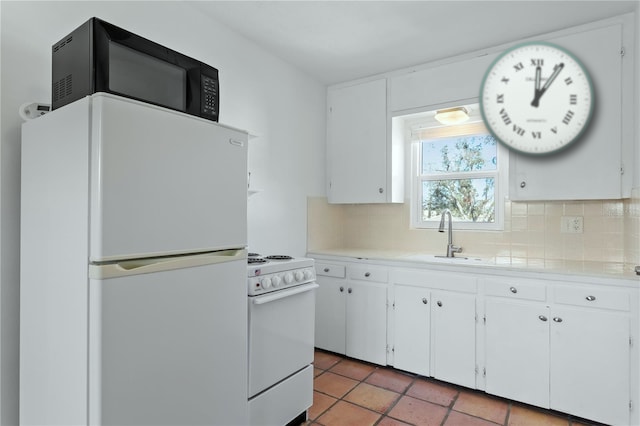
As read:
{"hour": 12, "minute": 6}
